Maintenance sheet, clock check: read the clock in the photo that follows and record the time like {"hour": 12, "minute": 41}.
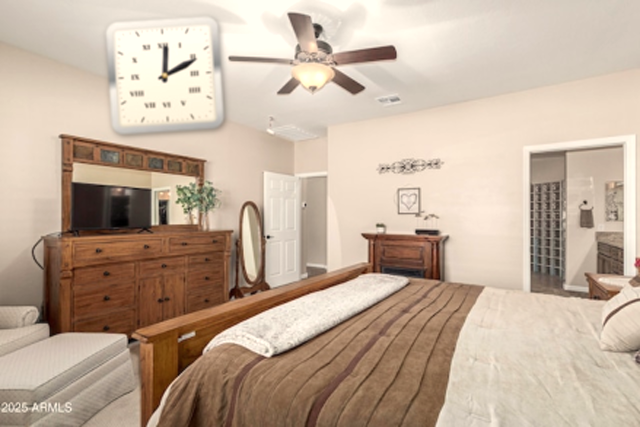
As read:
{"hour": 12, "minute": 11}
